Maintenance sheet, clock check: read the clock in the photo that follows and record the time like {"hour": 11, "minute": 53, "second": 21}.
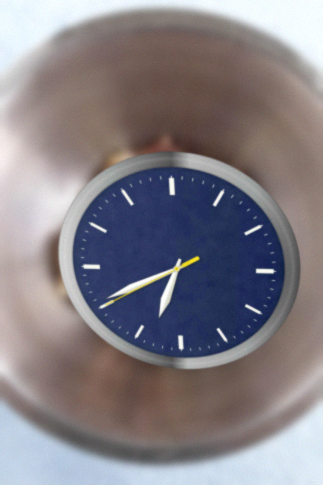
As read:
{"hour": 6, "minute": 40, "second": 40}
